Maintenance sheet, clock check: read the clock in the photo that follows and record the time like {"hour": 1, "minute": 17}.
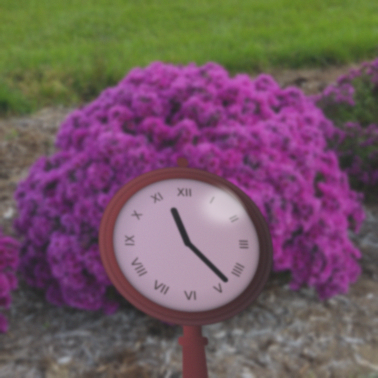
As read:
{"hour": 11, "minute": 23}
